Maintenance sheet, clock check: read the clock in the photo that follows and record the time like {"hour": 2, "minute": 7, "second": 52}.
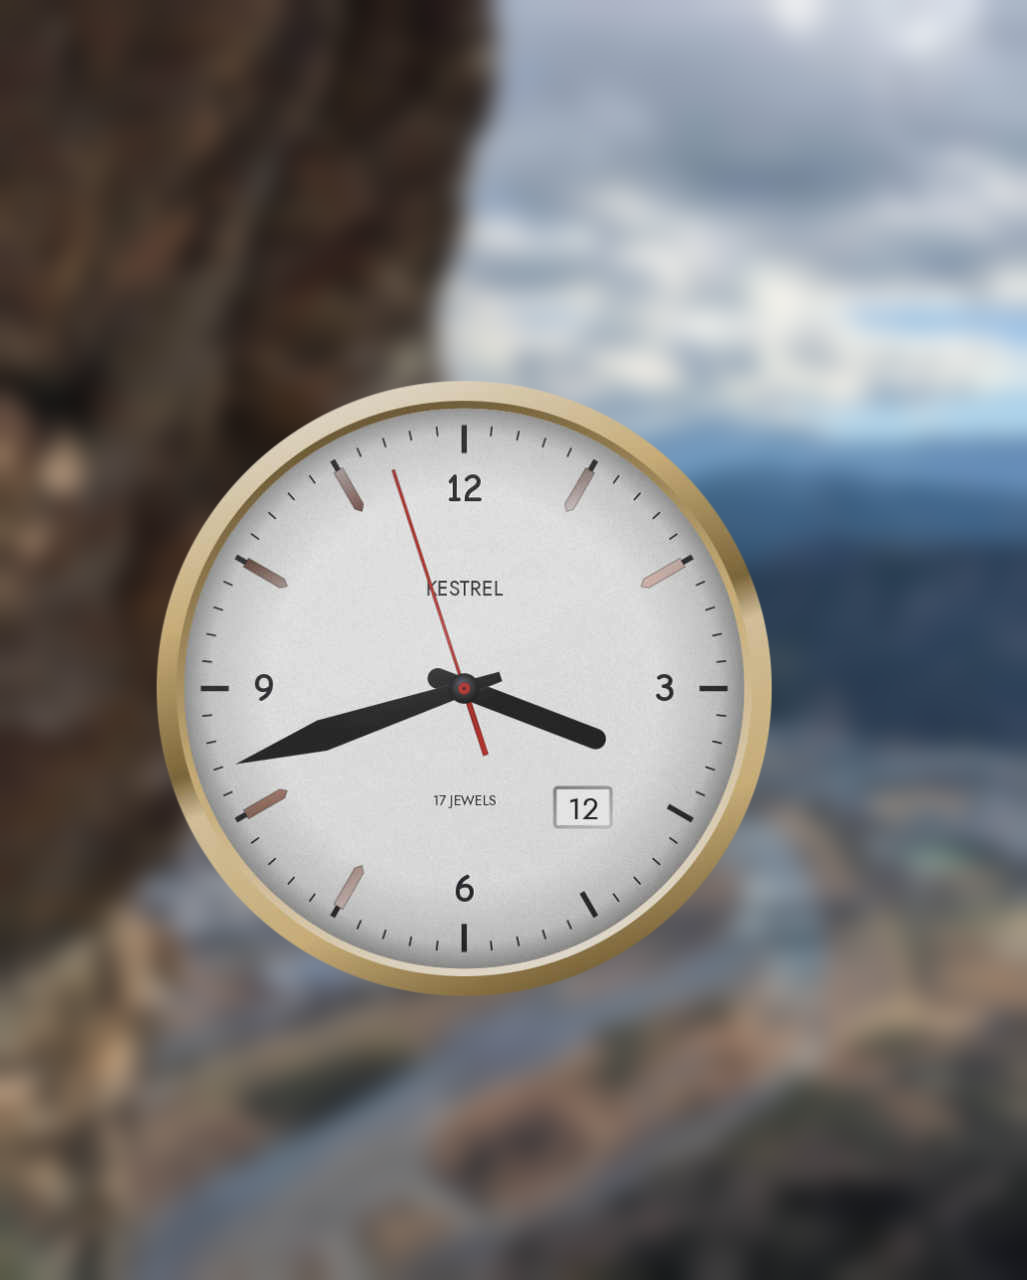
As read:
{"hour": 3, "minute": 41, "second": 57}
